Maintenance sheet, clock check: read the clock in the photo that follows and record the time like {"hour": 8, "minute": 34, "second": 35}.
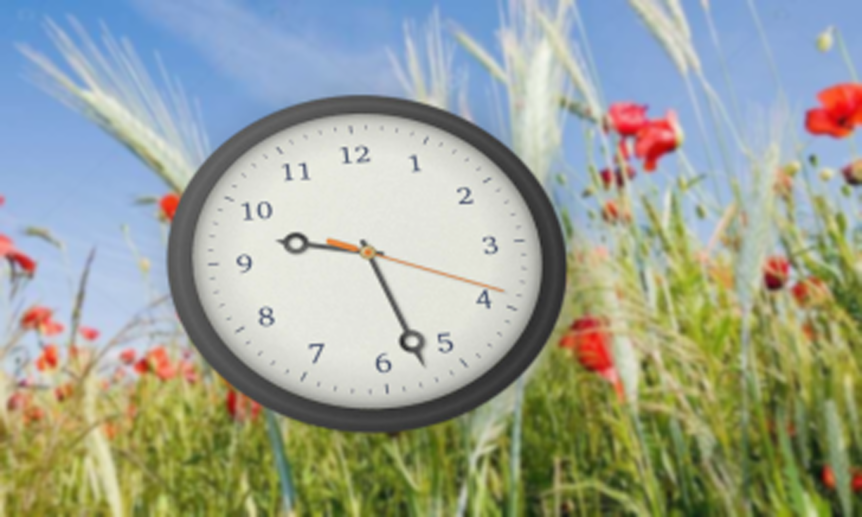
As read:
{"hour": 9, "minute": 27, "second": 19}
